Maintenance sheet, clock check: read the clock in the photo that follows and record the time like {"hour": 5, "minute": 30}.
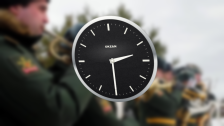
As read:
{"hour": 2, "minute": 30}
